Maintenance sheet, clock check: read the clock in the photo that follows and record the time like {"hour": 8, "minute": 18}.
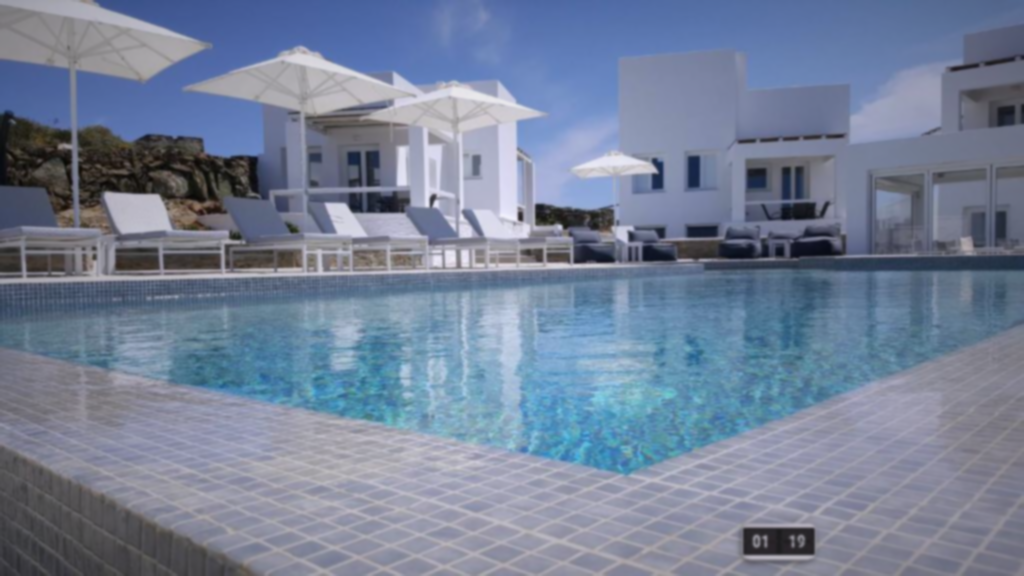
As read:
{"hour": 1, "minute": 19}
